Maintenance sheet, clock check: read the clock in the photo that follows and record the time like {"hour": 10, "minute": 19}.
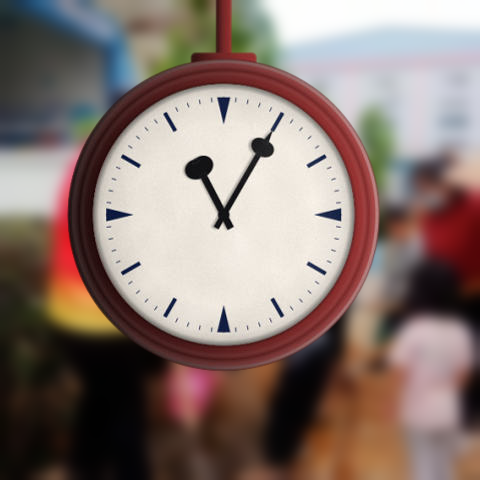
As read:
{"hour": 11, "minute": 5}
